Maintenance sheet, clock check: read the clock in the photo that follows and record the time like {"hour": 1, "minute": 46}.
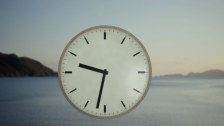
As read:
{"hour": 9, "minute": 32}
